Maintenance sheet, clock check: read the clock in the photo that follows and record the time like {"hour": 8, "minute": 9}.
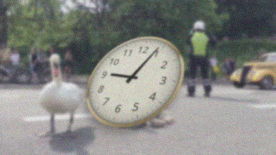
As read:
{"hour": 9, "minute": 4}
